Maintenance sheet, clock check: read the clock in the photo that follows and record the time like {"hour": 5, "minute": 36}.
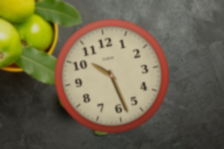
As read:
{"hour": 10, "minute": 28}
